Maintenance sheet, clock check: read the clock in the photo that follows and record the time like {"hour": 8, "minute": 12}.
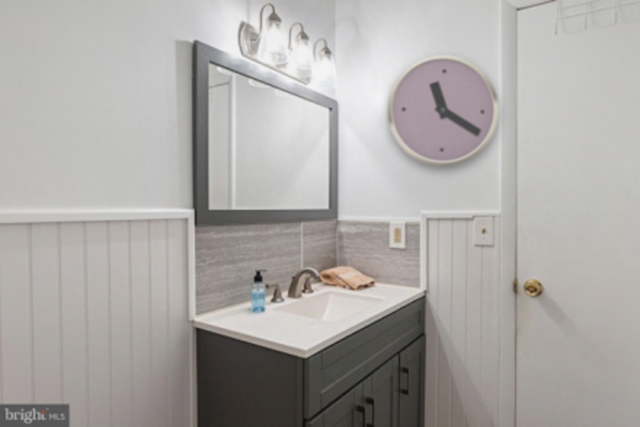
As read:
{"hour": 11, "minute": 20}
